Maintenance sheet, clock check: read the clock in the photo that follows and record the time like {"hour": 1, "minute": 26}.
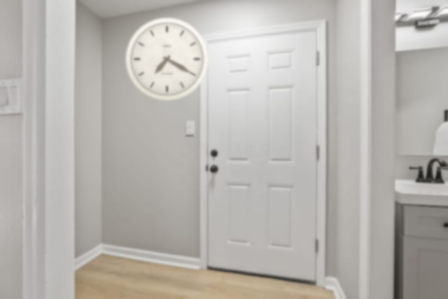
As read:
{"hour": 7, "minute": 20}
